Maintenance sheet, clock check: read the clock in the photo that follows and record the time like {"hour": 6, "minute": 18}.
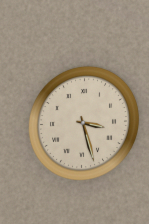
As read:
{"hour": 3, "minute": 27}
